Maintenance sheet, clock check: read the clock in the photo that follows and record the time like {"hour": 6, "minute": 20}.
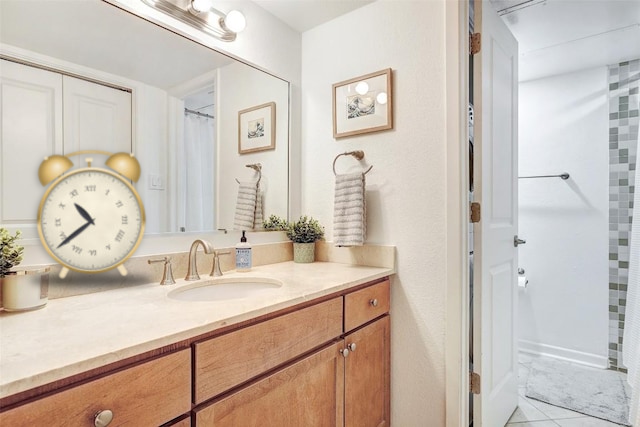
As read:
{"hour": 10, "minute": 39}
